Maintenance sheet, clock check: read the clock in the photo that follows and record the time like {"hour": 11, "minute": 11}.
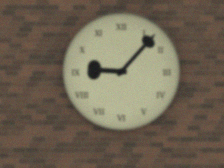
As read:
{"hour": 9, "minute": 7}
